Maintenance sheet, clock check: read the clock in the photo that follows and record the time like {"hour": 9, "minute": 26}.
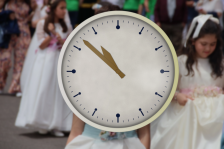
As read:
{"hour": 10, "minute": 52}
